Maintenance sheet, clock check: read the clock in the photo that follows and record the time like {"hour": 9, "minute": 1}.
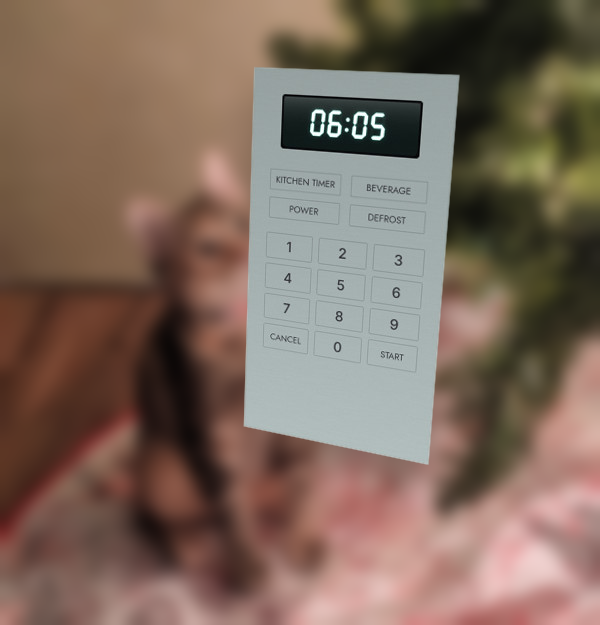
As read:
{"hour": 6, "minute": 5}
